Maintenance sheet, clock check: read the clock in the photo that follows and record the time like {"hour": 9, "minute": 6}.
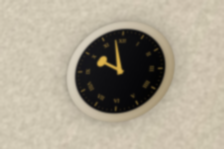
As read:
{"hour": 9, "minute": 58}
